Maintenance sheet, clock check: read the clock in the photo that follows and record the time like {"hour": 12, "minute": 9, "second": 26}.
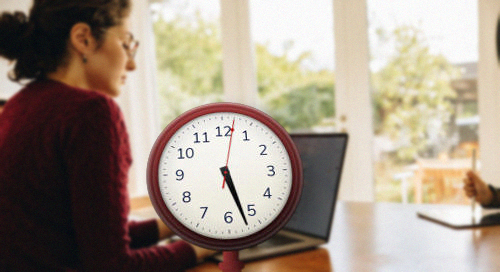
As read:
{"hour": 5, "minute": 27, "second": 2}
